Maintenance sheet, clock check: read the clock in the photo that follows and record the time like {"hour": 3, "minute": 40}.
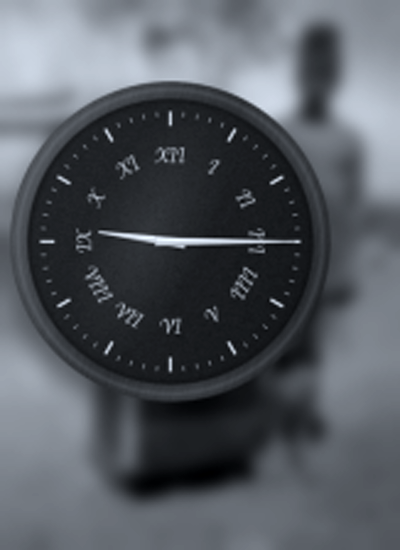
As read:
{"hour": 9, "minute": 15}
